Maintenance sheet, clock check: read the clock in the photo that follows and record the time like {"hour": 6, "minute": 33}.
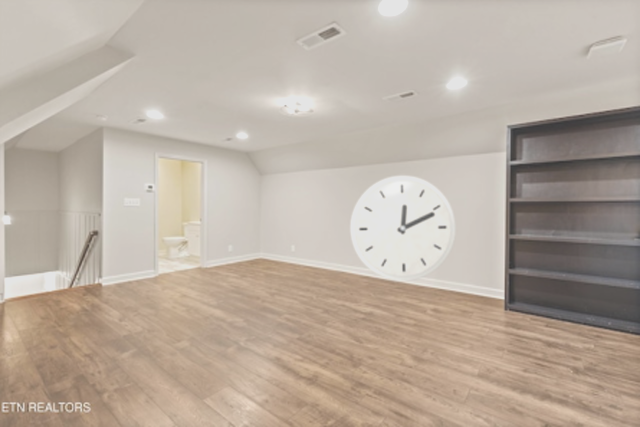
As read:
{"hour": 12, "minute": 11}
